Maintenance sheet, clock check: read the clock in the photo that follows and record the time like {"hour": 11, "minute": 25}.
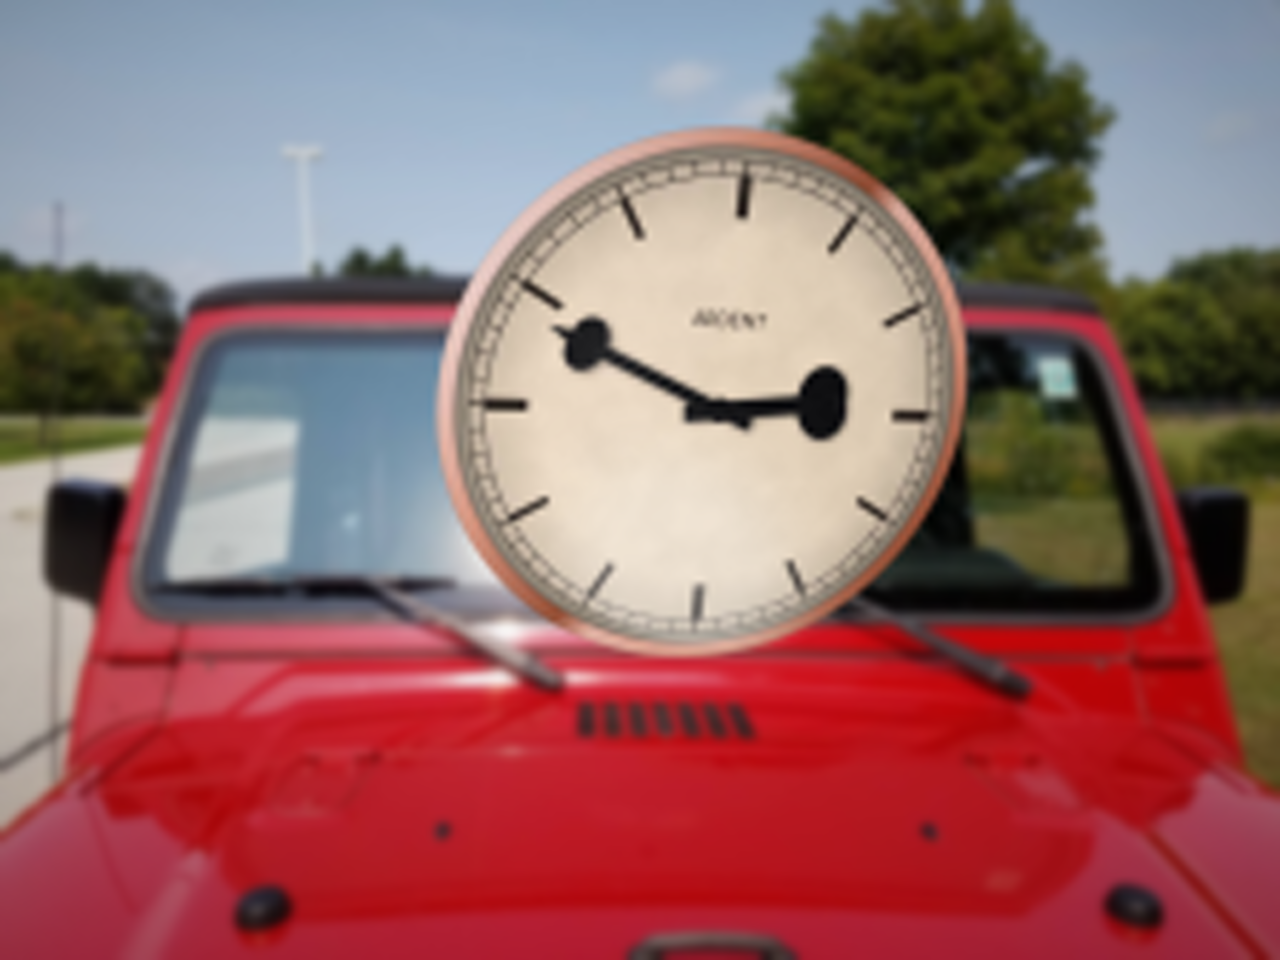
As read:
{"hour": 2, "minute": 49}
